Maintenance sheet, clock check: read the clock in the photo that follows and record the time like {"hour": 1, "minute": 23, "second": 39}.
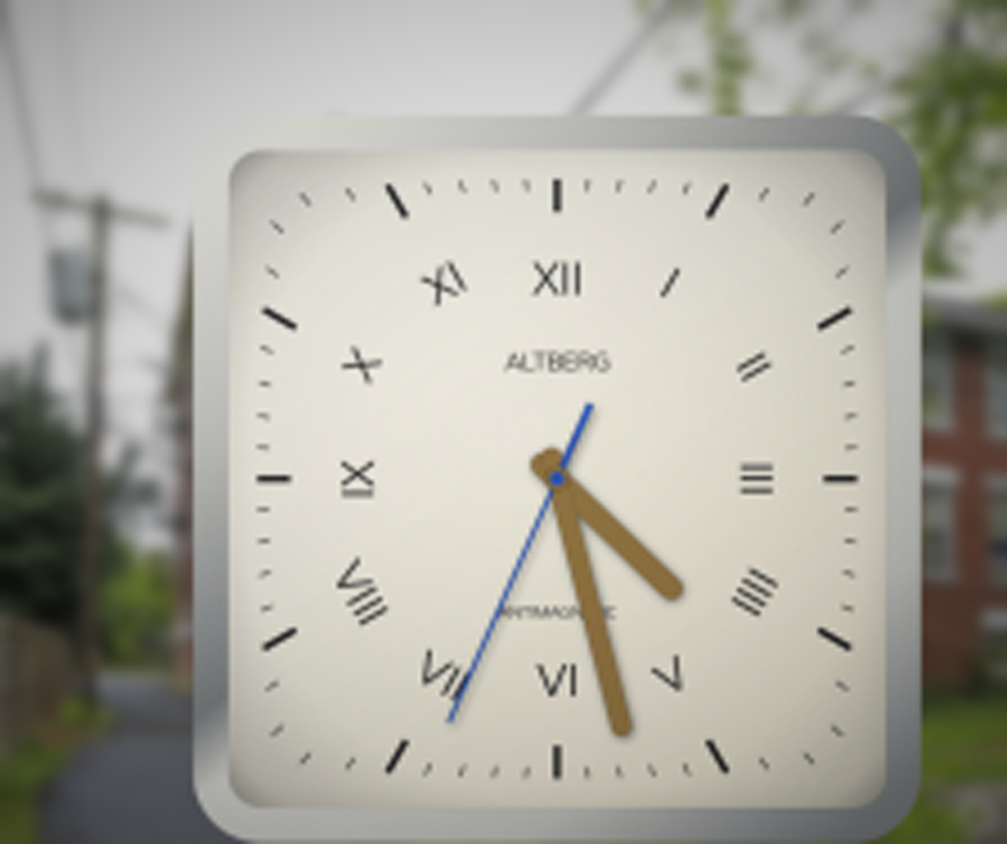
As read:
{"hour": 4, "minute": 27, "second": 34}
